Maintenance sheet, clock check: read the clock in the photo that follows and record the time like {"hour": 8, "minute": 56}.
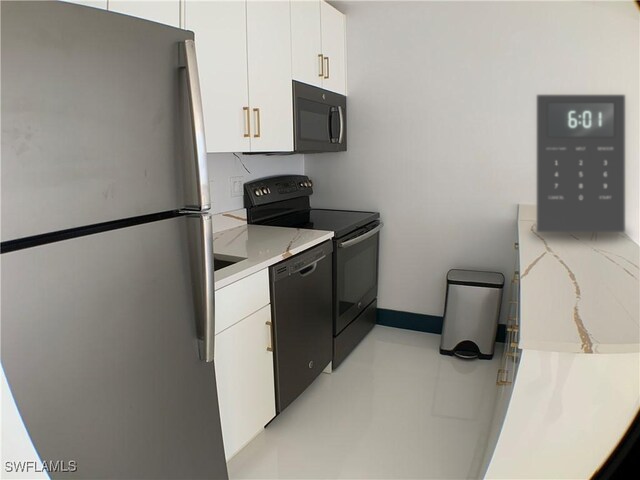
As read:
{"hour": 6, "minute": 1}
